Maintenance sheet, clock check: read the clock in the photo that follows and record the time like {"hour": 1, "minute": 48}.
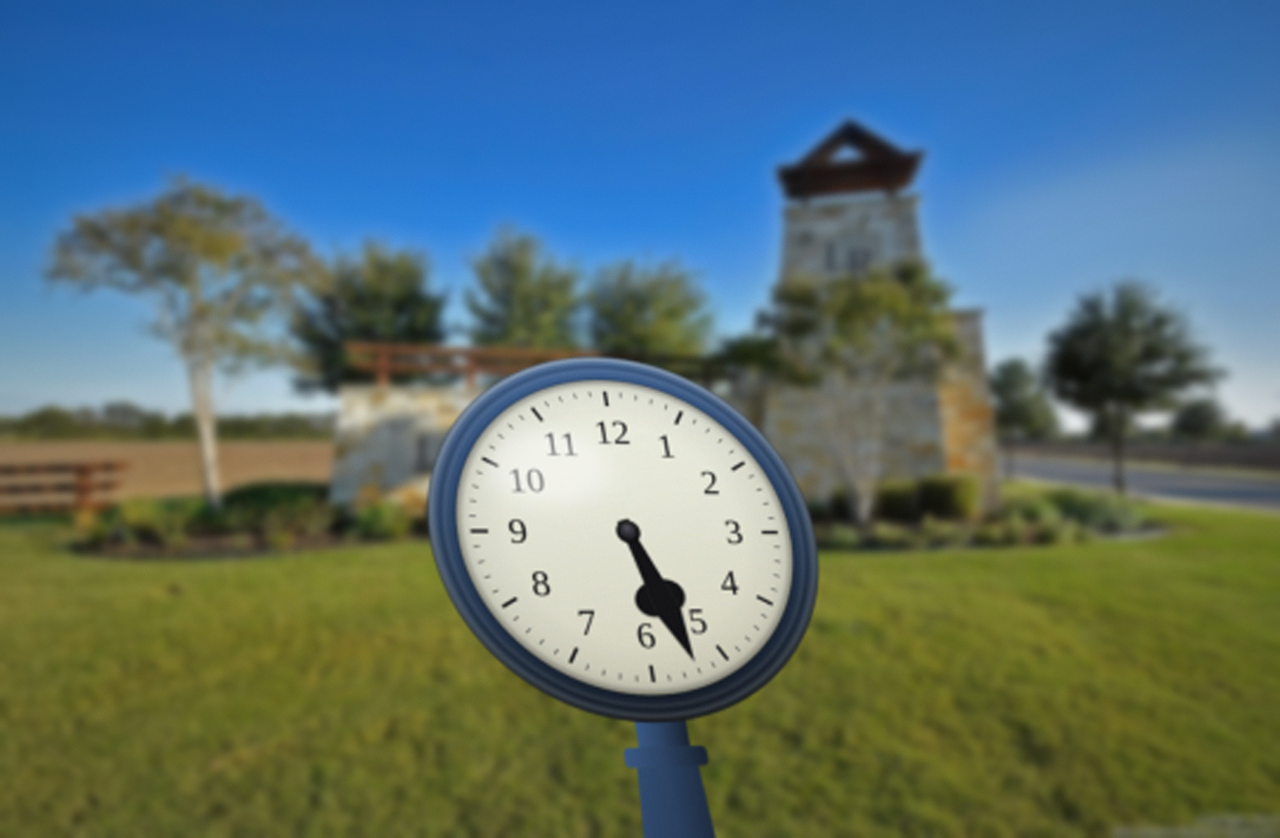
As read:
{"hour": 5, "minute": 27}
